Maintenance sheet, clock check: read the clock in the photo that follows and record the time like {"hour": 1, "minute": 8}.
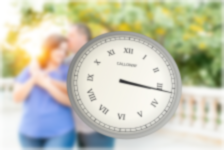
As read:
{"hour": 3, "minute": 16}
